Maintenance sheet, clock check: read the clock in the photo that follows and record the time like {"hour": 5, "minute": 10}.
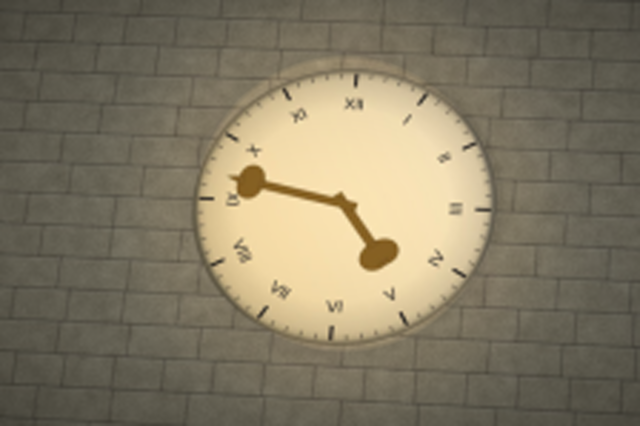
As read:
{"hour": 4, "minute": 47}
